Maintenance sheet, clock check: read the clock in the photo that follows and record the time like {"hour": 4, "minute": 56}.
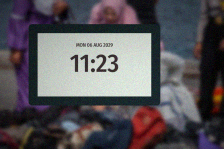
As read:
{"hour": 11, "minute": 23}
